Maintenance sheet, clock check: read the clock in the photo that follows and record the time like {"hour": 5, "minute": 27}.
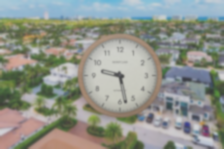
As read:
{"hour": 9, "minute": 28}
